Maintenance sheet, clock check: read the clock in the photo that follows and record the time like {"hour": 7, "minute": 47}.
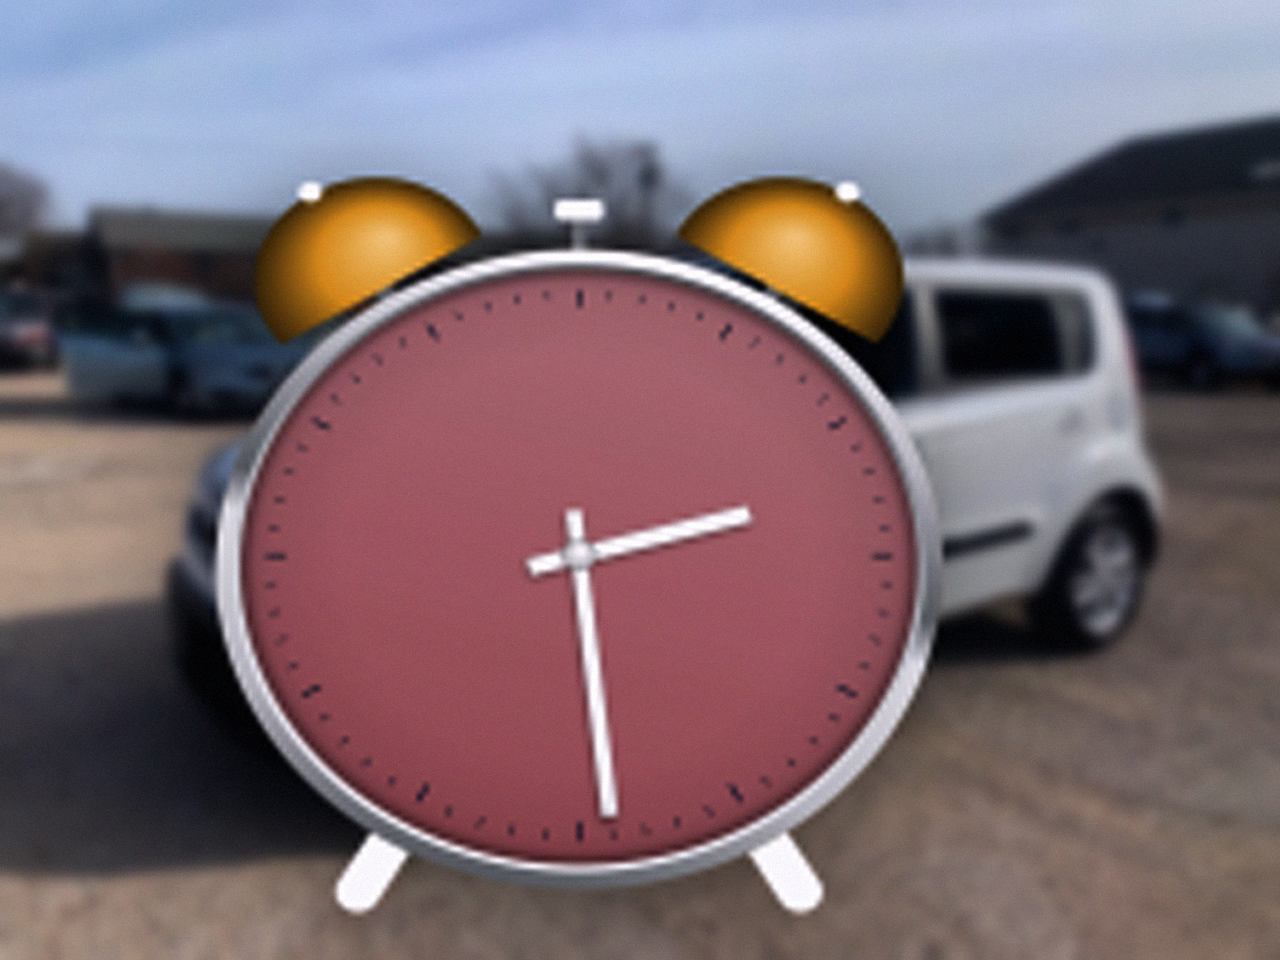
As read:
{"hour": 2, "minute": 29}
